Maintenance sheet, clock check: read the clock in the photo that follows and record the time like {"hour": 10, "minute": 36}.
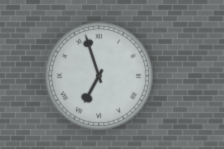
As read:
{"hour": 6, "minute": 57}
